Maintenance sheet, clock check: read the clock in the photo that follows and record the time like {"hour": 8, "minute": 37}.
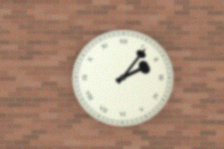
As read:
{"hour": 2, "minute": 6}
